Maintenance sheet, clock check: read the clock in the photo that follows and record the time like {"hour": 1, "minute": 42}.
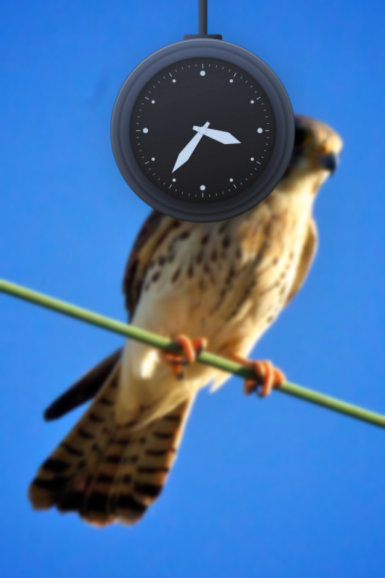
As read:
{"hour": 3, "minute": 36}
